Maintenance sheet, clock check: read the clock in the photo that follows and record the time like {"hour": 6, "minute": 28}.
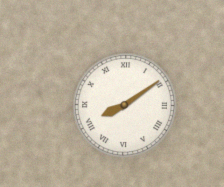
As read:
{"hour": 8, "minute": 9}
